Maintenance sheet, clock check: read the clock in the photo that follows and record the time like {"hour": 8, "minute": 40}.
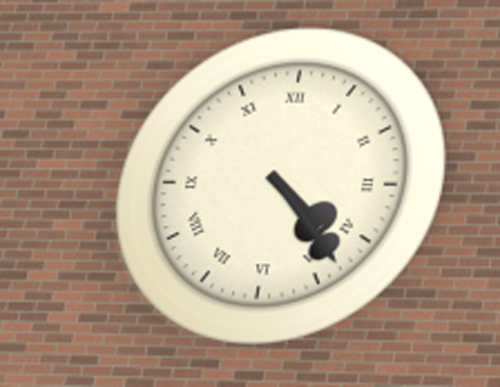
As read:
{"hour": 4, "minute": 23}
